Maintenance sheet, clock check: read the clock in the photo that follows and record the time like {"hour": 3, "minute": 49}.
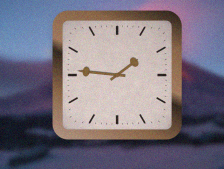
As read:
{"hour": 1, "minute": 46}
